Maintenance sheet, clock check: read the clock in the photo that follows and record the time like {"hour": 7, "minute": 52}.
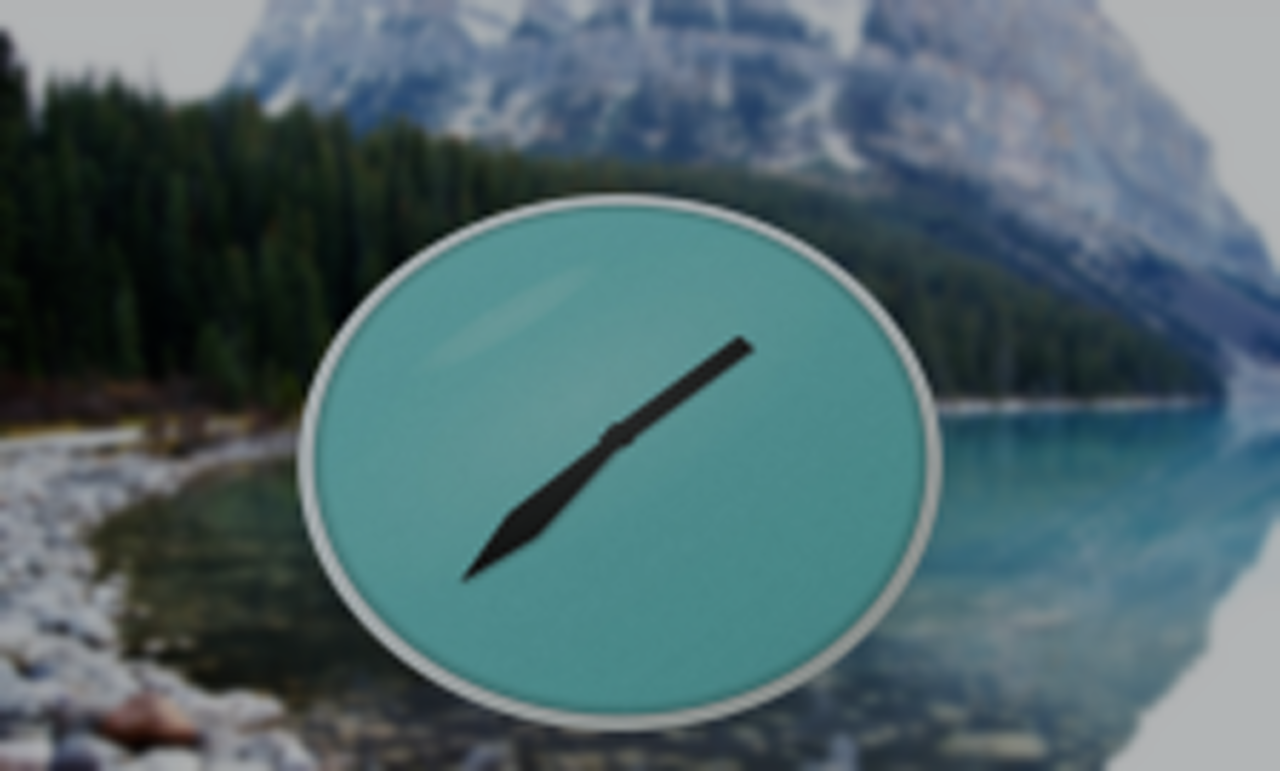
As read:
{"hour": 1, "minute": 37}
